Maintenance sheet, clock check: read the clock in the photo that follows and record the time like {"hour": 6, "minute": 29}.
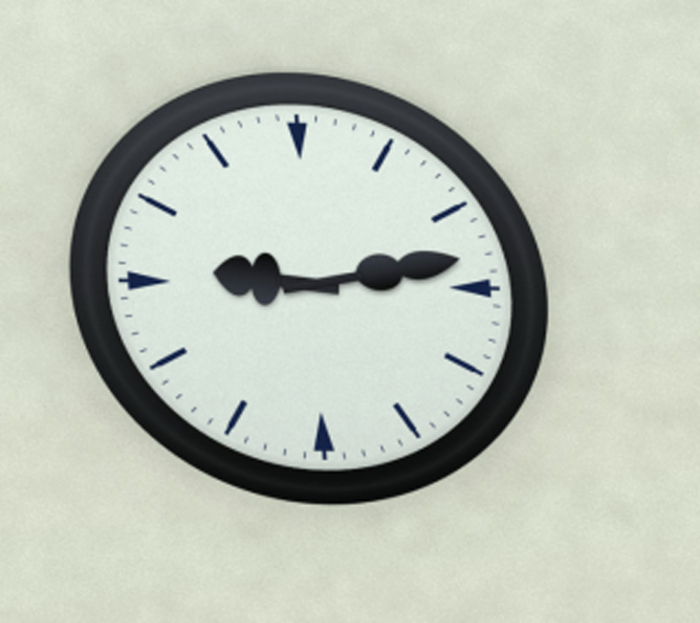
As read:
{"hour": 9, "minute": 13}
